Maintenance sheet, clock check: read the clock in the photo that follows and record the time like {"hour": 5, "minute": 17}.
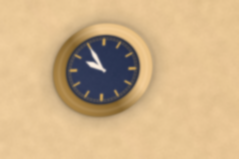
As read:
{"hour": 9, "minute": 55}
